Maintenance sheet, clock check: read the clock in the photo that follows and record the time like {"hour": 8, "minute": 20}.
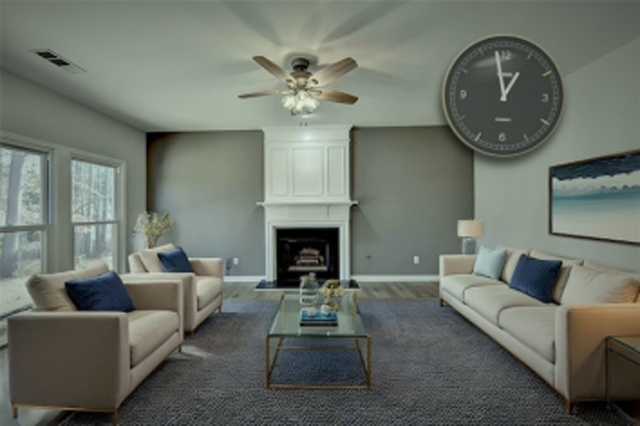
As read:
{"hour": 12, "minute": 58}
